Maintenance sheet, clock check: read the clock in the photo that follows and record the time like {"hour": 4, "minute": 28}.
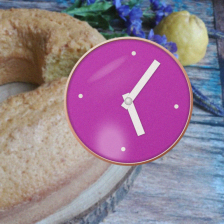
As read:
{"hour": 5, "minute": 5}
